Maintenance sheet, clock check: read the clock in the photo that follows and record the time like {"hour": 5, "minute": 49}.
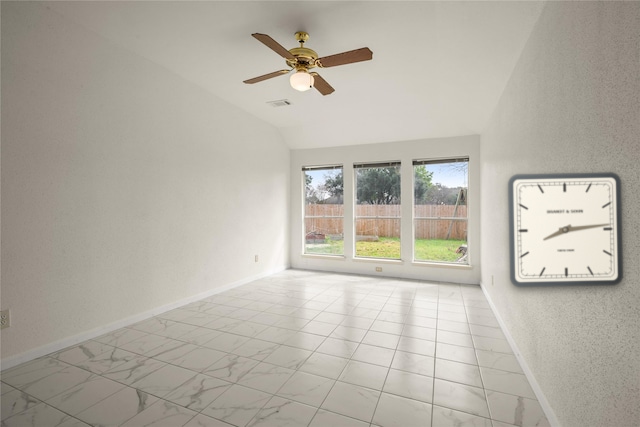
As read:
{"hour": 8, "minute": 14}
